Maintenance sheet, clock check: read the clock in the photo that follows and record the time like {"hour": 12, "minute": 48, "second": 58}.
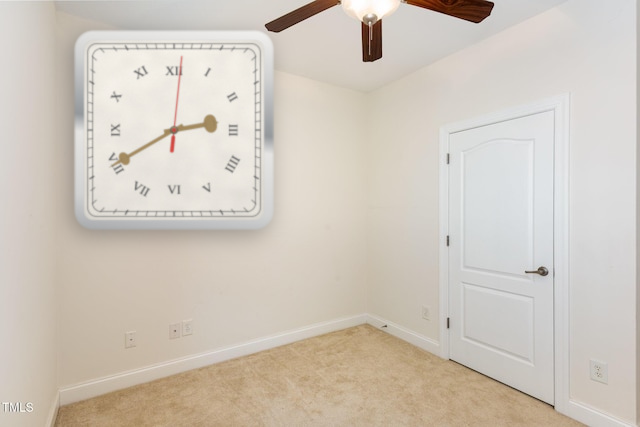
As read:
{"hour": 2, "minute": 40, "second": 1}
